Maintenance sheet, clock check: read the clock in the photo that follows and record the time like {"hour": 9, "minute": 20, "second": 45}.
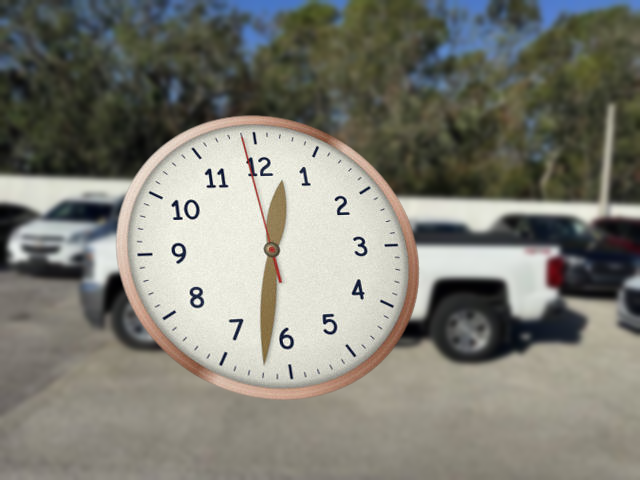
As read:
{"hour": 12, "minute": 31, "second": 59}
